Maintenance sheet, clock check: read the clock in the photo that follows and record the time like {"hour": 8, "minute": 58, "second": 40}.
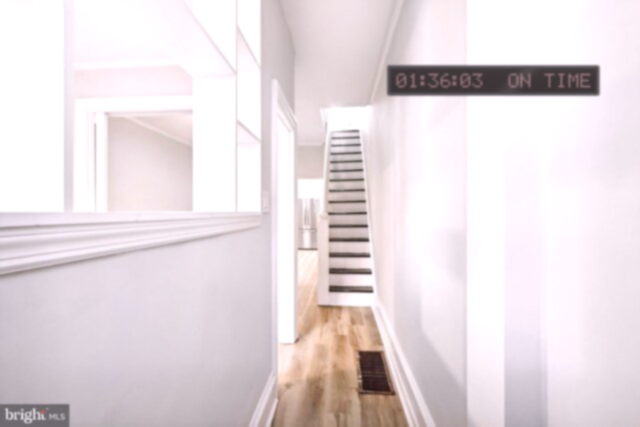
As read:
{"hour": 1, "minute": 36, "second": 3}
